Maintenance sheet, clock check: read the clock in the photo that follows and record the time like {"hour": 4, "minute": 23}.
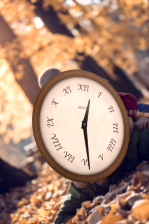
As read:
{"hour": 12, "minute": 29}
